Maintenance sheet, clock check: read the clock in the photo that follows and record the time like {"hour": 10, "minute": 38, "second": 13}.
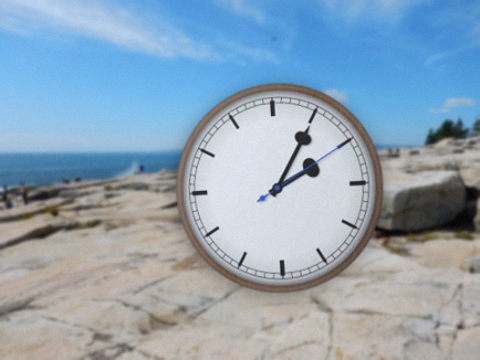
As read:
{"hour": 2, "minute": 5, "second": 10}
